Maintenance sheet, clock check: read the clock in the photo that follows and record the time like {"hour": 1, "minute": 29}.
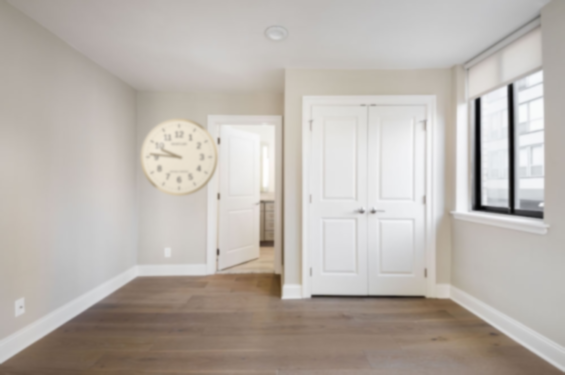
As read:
{"hour": 9, "minute": 46}
